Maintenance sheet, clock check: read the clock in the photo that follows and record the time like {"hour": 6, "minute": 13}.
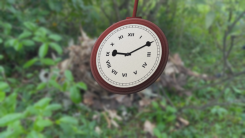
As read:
{"hour": 9, "minute": 10}
